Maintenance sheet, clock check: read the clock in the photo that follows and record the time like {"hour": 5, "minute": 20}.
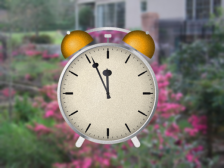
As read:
{"hour": 11, "minute": 56}
